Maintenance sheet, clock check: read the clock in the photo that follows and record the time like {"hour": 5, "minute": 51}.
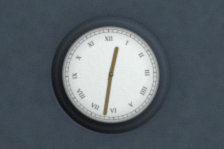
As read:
{"hour": 12, "minute": 32}
